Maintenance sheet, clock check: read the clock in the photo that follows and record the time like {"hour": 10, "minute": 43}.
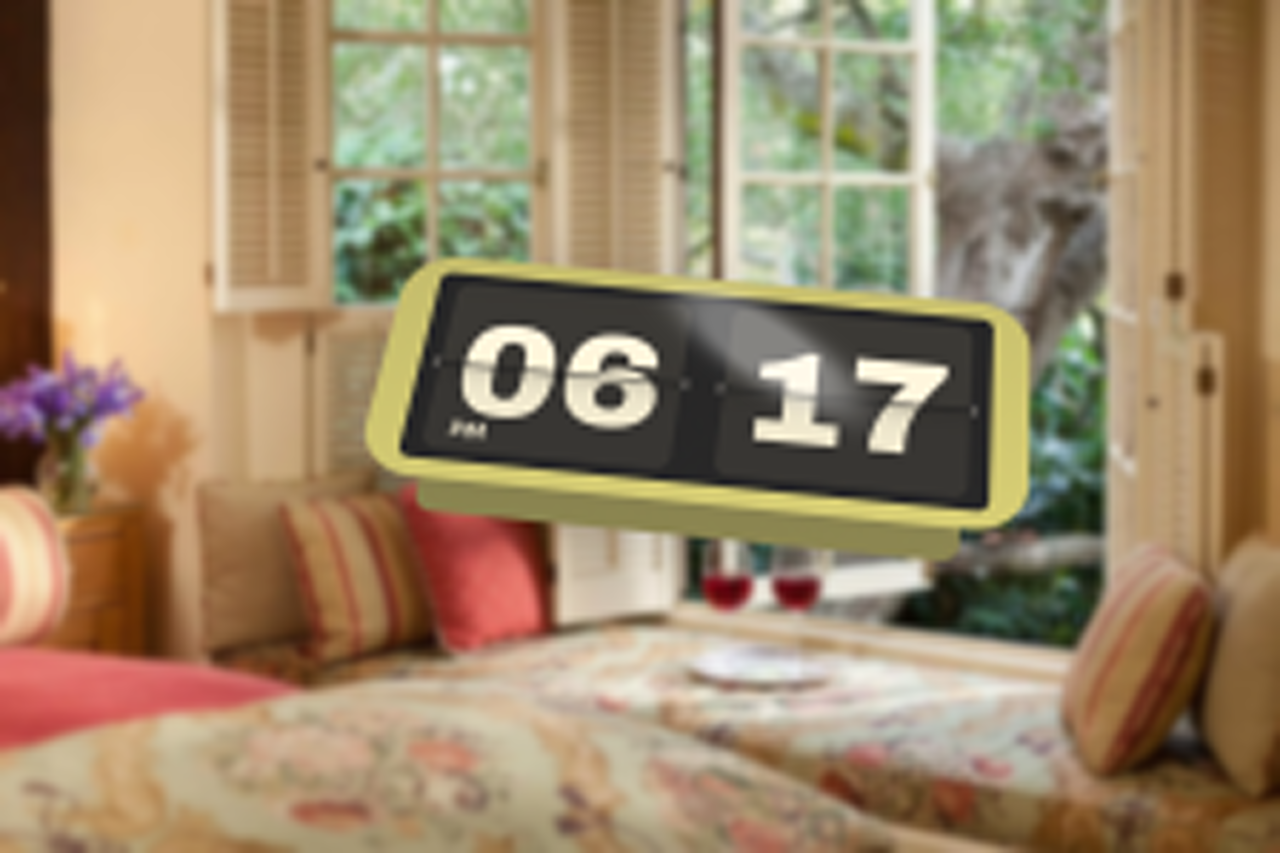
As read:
{"hour": 6, "minute": 17}
